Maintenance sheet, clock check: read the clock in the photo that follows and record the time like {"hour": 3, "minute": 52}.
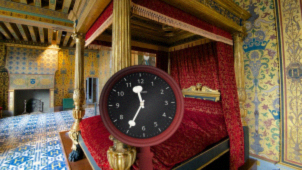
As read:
{"hour": 11, "minute": 35}
